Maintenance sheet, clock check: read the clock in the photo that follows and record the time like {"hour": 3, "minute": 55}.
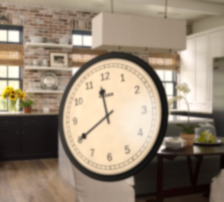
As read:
{"hour": 11, "minute": 40}
